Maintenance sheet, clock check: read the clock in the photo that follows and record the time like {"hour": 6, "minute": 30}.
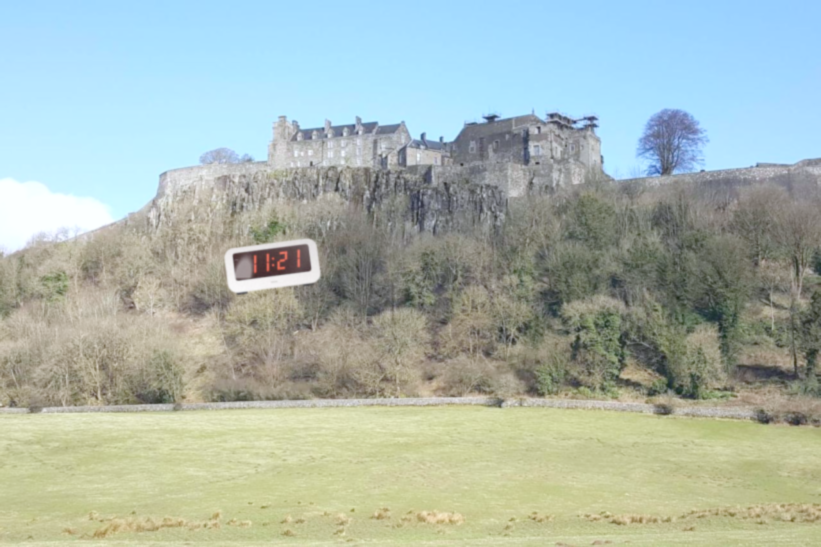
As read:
{"hour": 11, "minute": 21}
